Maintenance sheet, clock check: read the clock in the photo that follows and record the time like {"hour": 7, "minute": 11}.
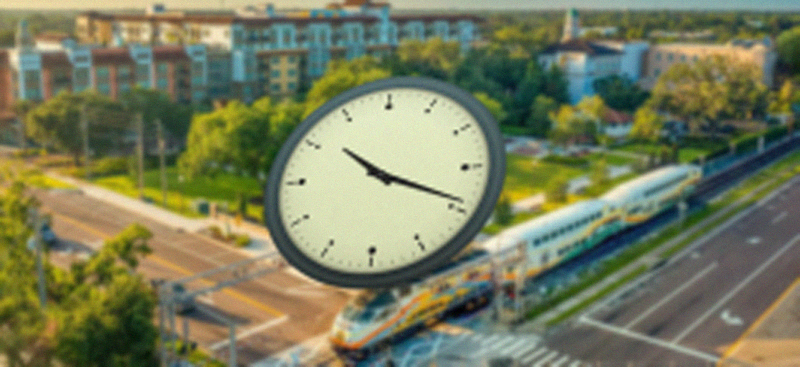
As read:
{"hour": 10, "minute": 19}
